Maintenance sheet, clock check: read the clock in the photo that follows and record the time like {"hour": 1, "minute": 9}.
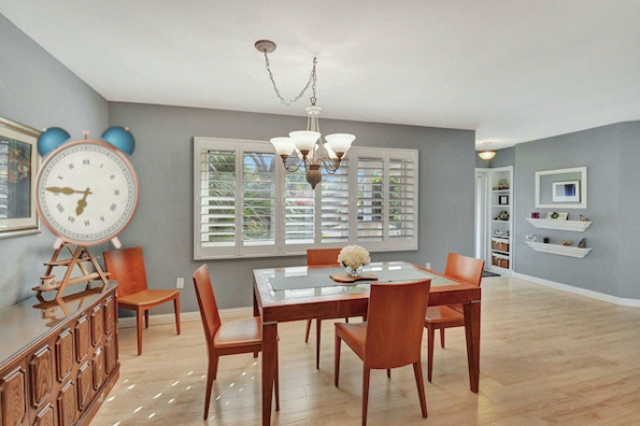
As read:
{"hour": 6, "minute": 46}
